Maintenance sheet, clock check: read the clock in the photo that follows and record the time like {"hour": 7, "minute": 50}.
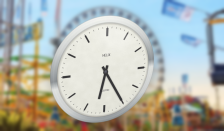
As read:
{"hour": 6, "minute": 25}
